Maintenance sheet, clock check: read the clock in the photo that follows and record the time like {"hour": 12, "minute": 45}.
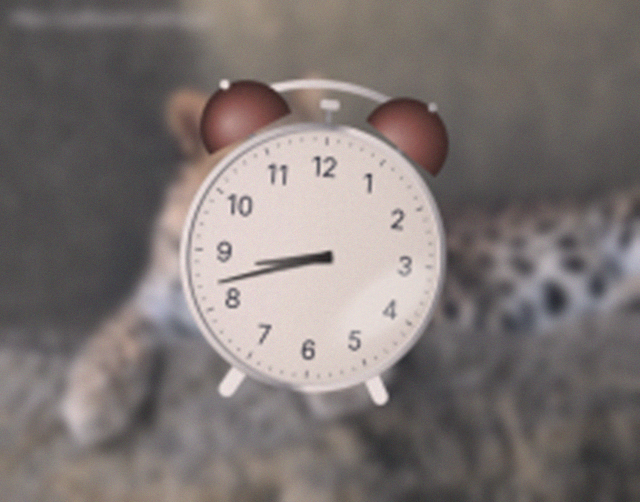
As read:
{"hour": 8, "minute": 42}
